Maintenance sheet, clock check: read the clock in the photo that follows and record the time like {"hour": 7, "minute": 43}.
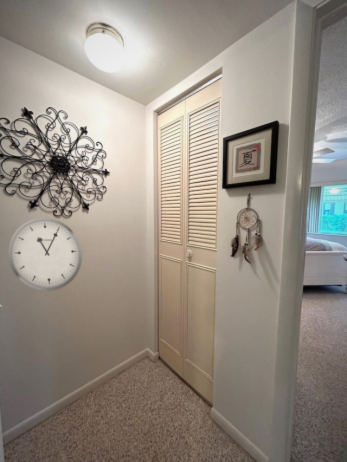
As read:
{"hour": 11, "minute": 5}
